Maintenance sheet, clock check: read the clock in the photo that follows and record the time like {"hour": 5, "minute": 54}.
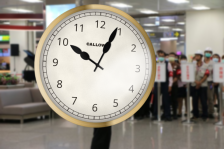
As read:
{"hour": 10, "minute": 4}
